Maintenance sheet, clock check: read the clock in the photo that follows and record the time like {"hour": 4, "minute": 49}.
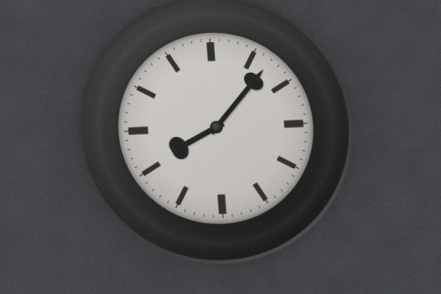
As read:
{"hour": 8, "minute": 7}
